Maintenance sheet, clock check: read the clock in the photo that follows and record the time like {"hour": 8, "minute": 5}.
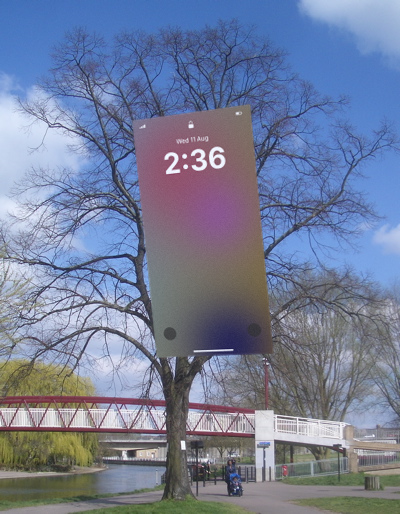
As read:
{"hour": 2, "minute": 36}
